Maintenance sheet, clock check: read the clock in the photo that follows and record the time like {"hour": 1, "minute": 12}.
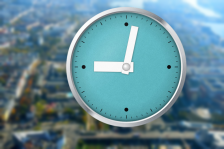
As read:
{"hour": 9, "minute": 2}
